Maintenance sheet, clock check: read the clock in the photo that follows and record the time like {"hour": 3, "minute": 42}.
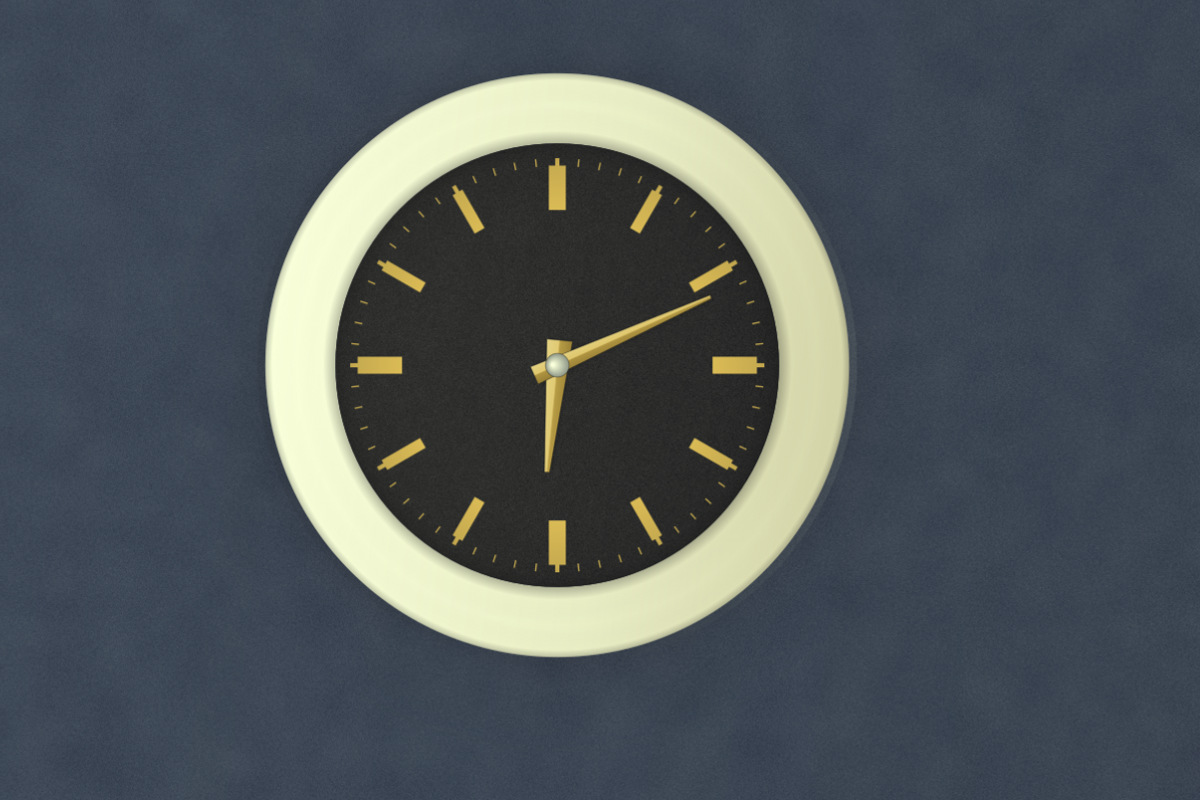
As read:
{"hour": 6, "minute": 11}
